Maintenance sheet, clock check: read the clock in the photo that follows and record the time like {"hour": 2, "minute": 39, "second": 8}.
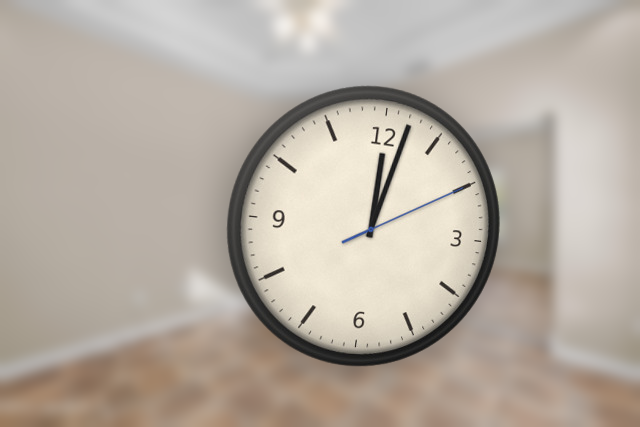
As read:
{"hour": 12, "minute": 2, "second": 10}
